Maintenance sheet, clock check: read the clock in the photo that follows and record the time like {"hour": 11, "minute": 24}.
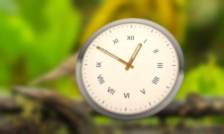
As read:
{"hour": 12, "minute": 50}
